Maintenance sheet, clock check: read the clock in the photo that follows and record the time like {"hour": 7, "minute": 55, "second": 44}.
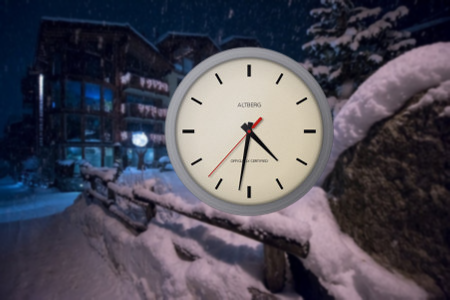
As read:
{"hour": 4, "minute": 31, "second": 37}
